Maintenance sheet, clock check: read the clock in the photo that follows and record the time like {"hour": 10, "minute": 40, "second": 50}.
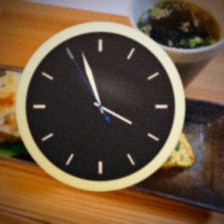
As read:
{"hour": 3, "minute": 56, "second": 55}
